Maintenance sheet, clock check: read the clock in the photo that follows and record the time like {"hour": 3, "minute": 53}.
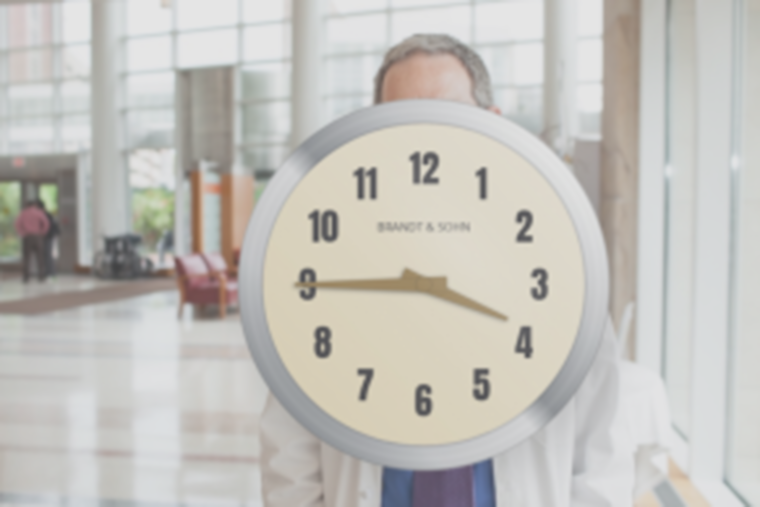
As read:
{"hour": 3, "minute": 45}
